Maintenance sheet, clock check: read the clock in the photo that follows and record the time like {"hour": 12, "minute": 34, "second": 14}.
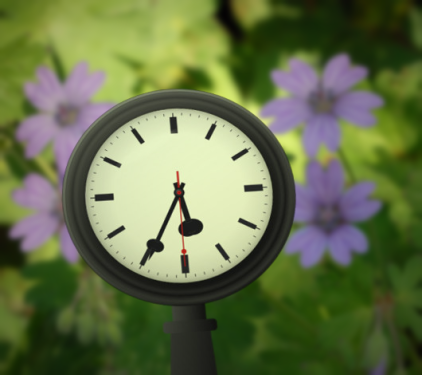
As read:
{"hour": 5, "minute": 34, "second": 30}
